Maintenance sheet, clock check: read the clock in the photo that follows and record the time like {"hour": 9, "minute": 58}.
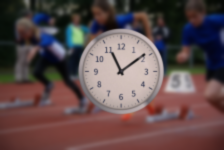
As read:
{"hour": 11, "minute": 9}
